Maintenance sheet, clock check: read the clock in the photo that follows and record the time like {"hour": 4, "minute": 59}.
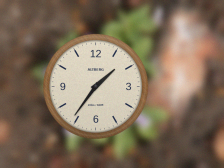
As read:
{"hour": 1, "minute": 36}
